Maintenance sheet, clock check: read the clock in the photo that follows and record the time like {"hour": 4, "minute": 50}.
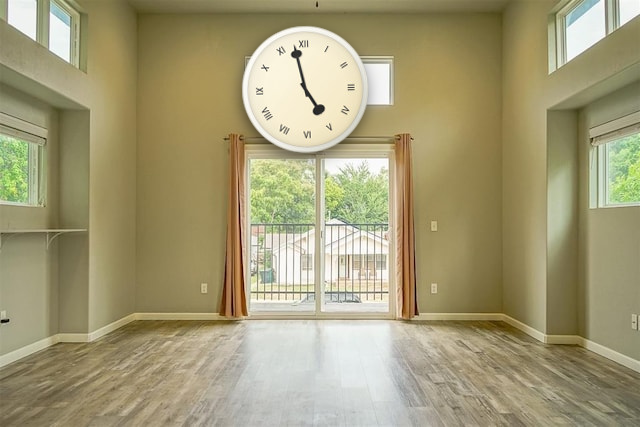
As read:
{"hour": 4, "minute": 58}
